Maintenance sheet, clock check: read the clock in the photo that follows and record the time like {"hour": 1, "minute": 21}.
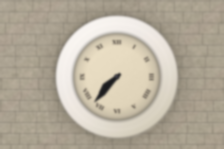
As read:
{"hour": 7, "minute": 37}
